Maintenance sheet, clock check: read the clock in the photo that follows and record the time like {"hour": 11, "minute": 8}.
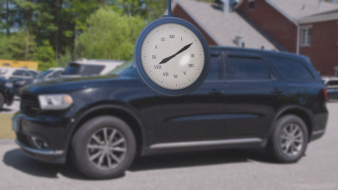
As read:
{"hour": 8, "minute": 10}
